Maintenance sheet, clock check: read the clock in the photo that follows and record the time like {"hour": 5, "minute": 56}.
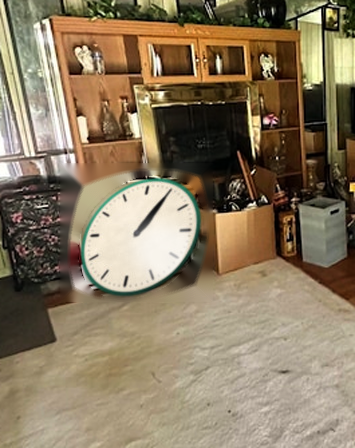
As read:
{"hour": 1, "minute": 5}
